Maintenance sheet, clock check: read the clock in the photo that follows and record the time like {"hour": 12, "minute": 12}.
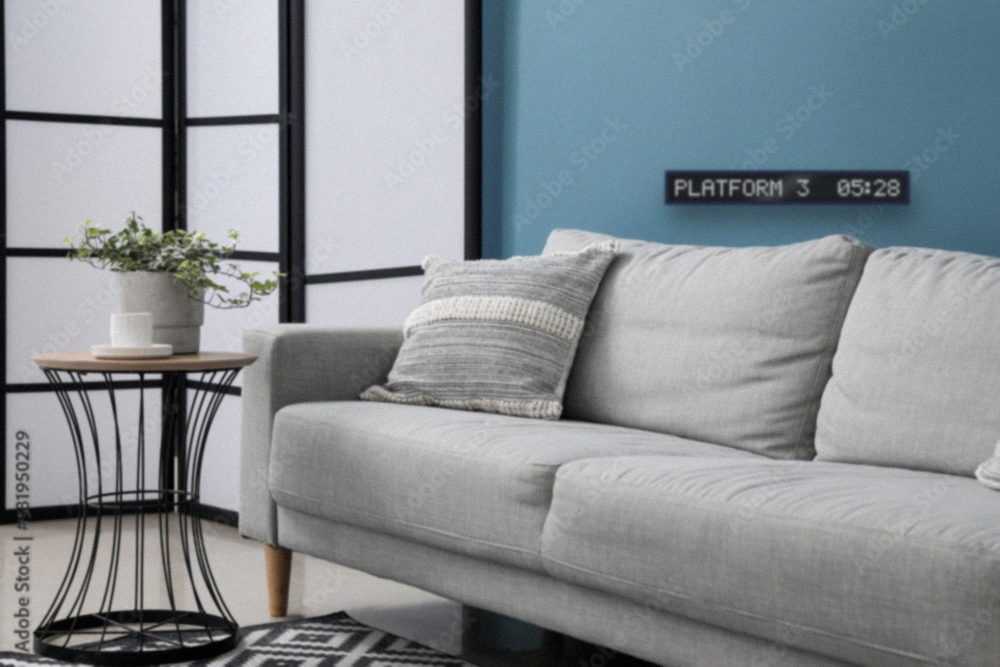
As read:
{"hour": 5, "minute": 28}
